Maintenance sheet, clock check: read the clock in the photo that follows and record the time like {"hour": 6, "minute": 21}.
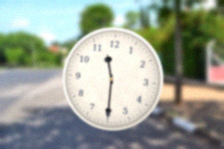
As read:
{"hour": 11, "minute": 30}
